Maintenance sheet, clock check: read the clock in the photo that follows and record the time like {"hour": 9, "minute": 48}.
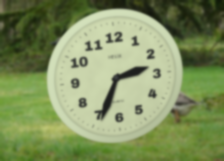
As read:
{"hour": 2, "minute": 34}
